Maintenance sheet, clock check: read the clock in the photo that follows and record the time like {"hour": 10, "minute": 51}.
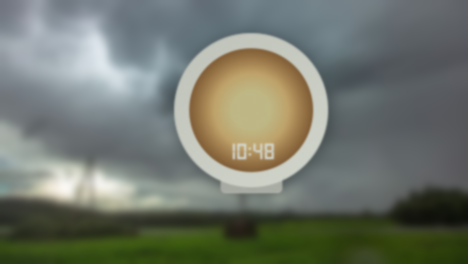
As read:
{"hour": 10, "minute": 48}
